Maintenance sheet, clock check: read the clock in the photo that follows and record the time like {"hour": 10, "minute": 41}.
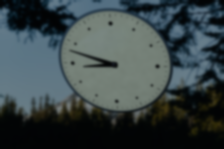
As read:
{"hour": 8, "minute": 48}
